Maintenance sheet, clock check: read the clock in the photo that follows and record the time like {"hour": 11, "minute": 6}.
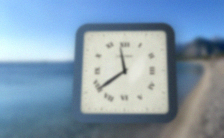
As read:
{"hour": 11, "minute": 39}
